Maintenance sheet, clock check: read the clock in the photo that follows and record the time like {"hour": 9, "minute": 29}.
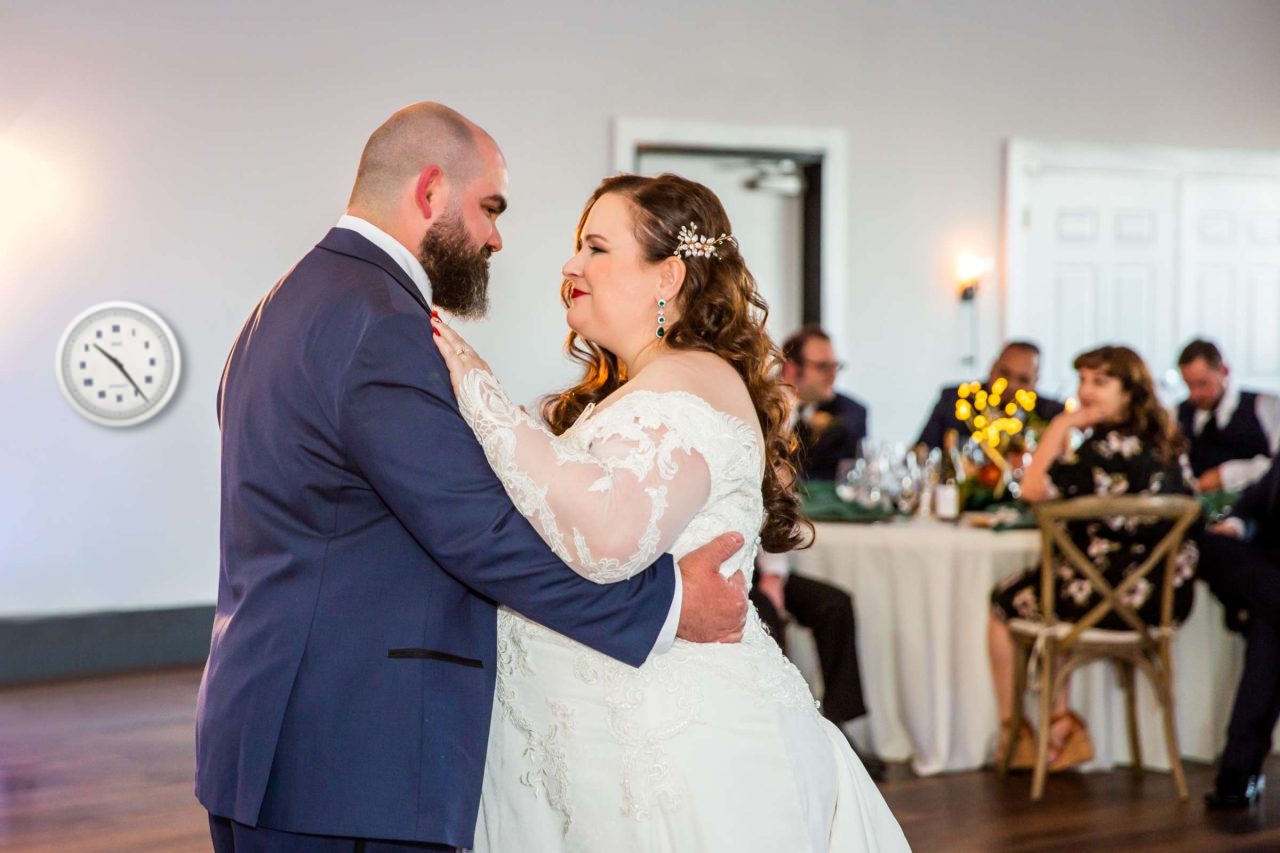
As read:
{"hour": 10, "minute": 24}
